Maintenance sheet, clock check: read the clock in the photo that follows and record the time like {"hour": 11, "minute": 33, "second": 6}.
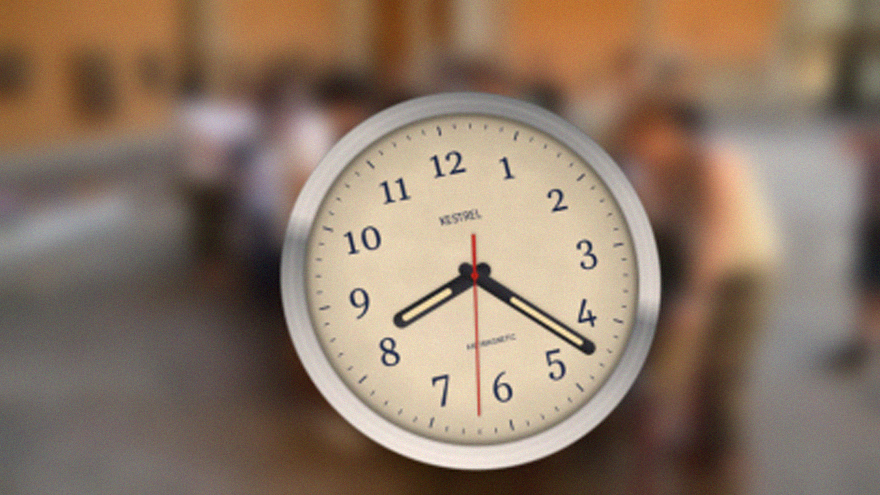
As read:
{"hour": 8, "minute": 22, "second": 32}
